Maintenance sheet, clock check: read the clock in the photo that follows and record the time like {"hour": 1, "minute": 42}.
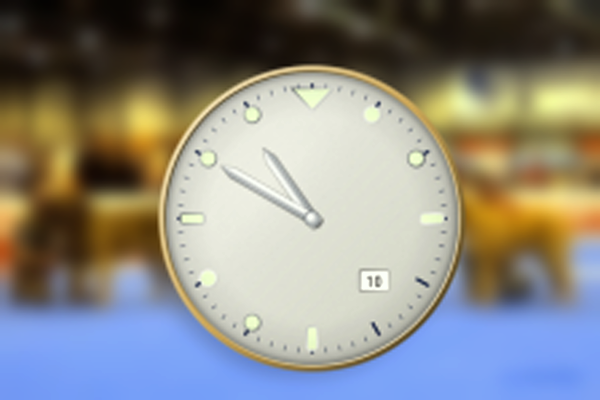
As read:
{"hour": 10, "minute": 50}
